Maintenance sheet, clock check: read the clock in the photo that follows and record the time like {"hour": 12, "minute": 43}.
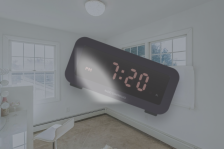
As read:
{"hour": 7, "minute": 20}
